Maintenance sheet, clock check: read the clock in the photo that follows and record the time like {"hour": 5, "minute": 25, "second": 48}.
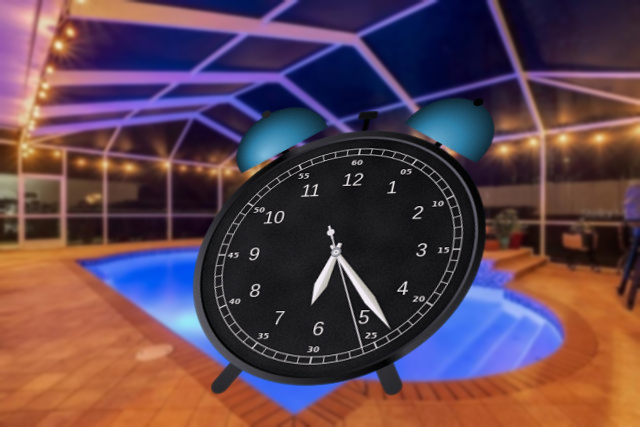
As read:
{"hour": 6, "minute": 23, "second": 26}
